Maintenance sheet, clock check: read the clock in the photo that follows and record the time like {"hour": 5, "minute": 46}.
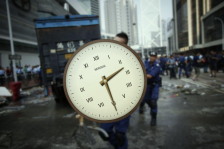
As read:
{"hour": 2, "minute": 30}
